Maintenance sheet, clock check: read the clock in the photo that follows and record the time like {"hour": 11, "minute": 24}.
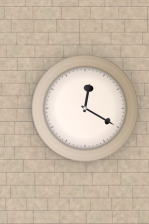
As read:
{"hour": 12, "minute": 20}
